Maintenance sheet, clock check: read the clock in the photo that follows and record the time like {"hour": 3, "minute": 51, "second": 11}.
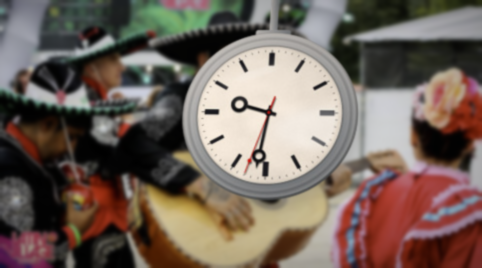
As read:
{"hour": 9, "minute": 31, "second": 33}
